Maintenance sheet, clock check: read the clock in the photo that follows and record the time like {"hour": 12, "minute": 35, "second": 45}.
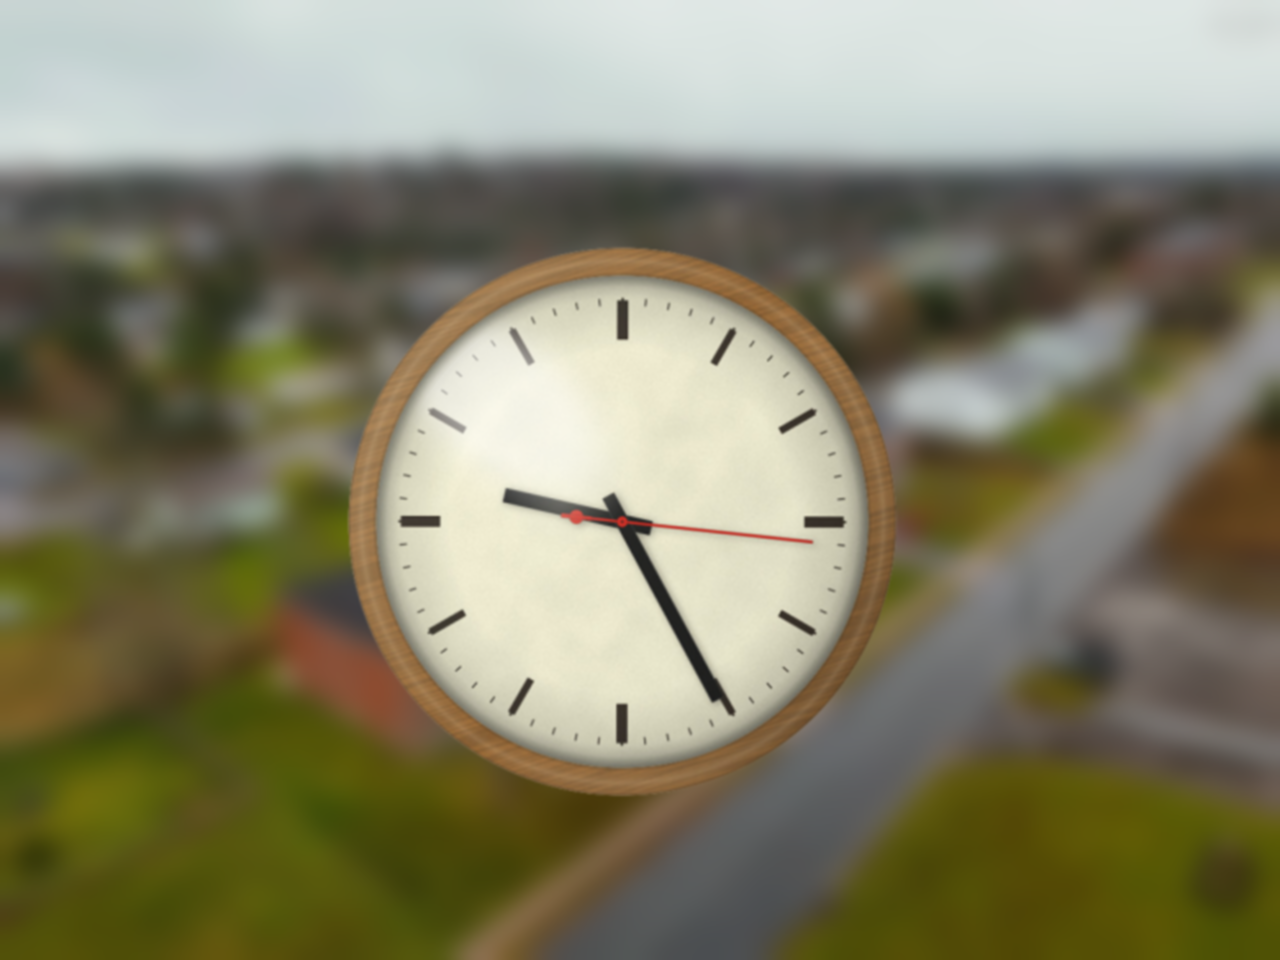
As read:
{"hour": 9, "minute": 25, "second": 16}
